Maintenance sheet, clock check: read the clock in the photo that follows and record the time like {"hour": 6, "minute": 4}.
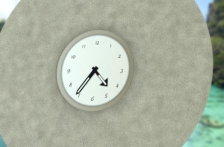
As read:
{"hour": 4, "minute": 36}
